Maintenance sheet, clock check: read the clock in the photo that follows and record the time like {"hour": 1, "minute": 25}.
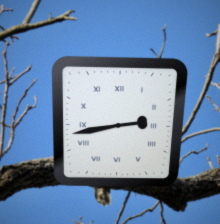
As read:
{"hour": 2, "minute": 43}
